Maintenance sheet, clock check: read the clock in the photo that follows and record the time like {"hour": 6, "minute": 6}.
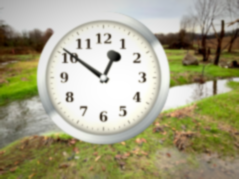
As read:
{"hour": 12, "minute": 51}
